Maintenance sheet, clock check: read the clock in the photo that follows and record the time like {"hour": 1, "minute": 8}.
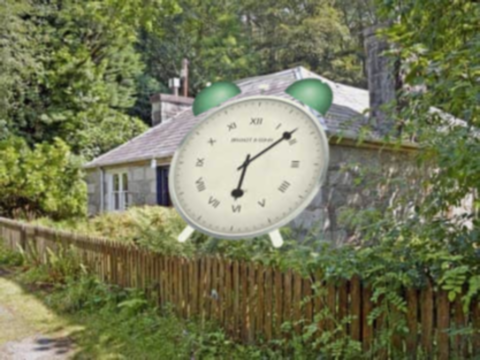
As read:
{"hour": 6, "minute": 8}
